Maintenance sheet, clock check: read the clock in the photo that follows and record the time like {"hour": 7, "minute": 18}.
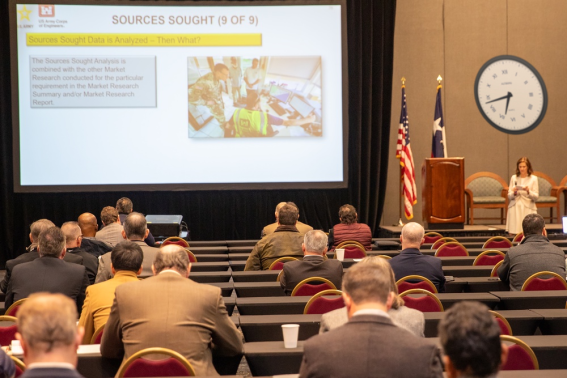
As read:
{"hour": 6, "minute": 43}
